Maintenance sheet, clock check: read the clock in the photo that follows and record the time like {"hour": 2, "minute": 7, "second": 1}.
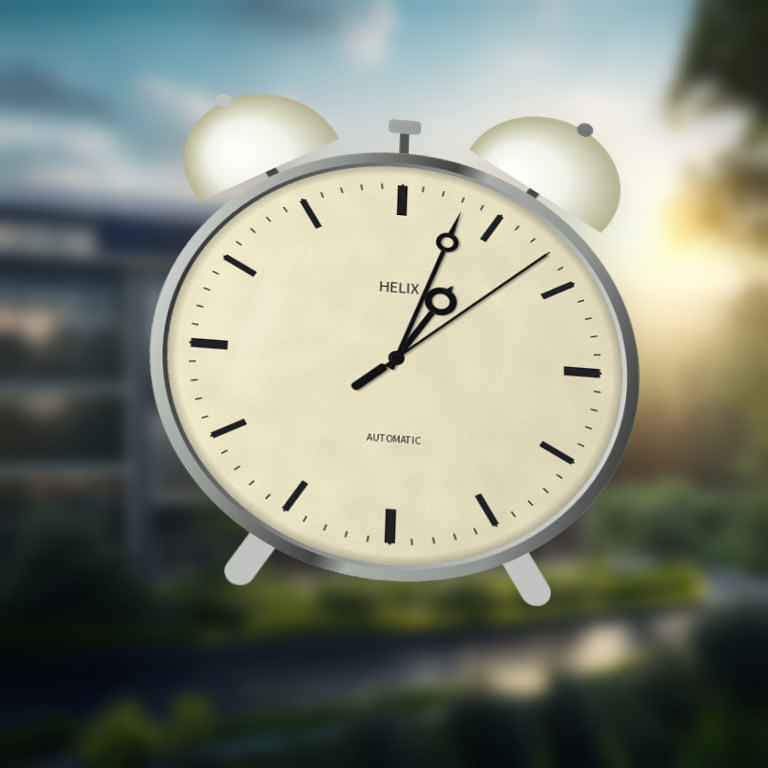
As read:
{"hour": 1, "minute": 3, "second": 8}
